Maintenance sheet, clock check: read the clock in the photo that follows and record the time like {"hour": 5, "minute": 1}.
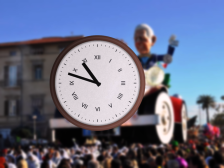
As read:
{"hour": 10, "minute": 48}
